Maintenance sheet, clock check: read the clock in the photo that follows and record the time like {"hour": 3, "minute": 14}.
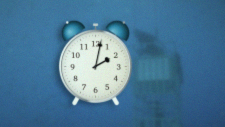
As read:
{"hour": 2, "minute": 2}
